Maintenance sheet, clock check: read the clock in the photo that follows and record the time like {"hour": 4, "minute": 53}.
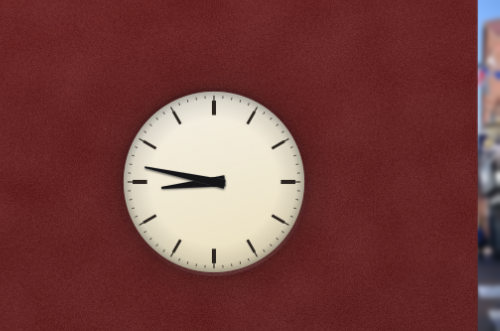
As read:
{"hour": 8, "minute": 47}
